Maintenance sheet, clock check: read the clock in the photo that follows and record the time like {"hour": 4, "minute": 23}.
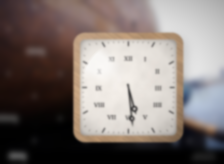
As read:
{"hour": 5, "minute": 29}
